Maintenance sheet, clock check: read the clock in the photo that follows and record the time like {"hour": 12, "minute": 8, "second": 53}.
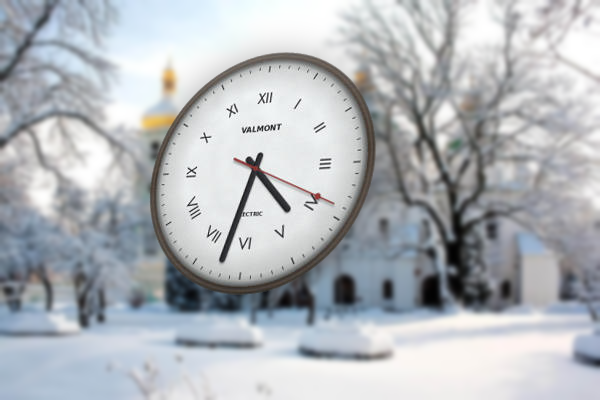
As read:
{"hour": 4, "minute": 32, "second": 19}
